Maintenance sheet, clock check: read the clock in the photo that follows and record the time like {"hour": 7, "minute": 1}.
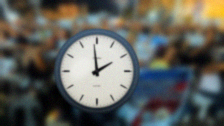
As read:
{"hour": 1, "minute": 59}
